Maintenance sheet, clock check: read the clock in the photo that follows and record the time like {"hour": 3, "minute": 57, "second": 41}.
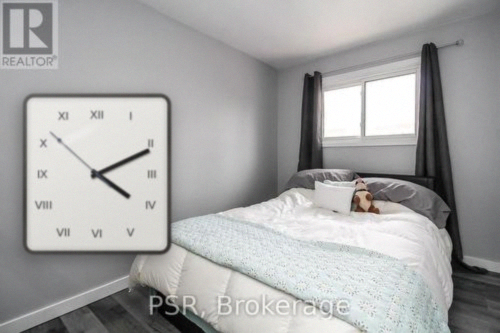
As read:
{"hour": 4, "minute": 10, "second": 52}
